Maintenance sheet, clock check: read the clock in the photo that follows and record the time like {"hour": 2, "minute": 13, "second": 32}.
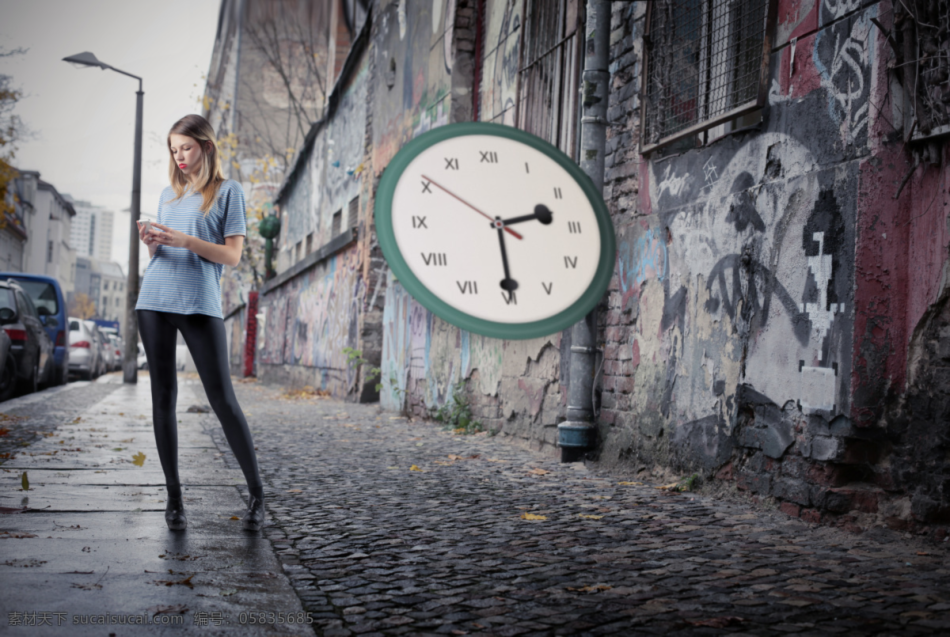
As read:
{"hour": 2, "minute": 29, "second": 51}
